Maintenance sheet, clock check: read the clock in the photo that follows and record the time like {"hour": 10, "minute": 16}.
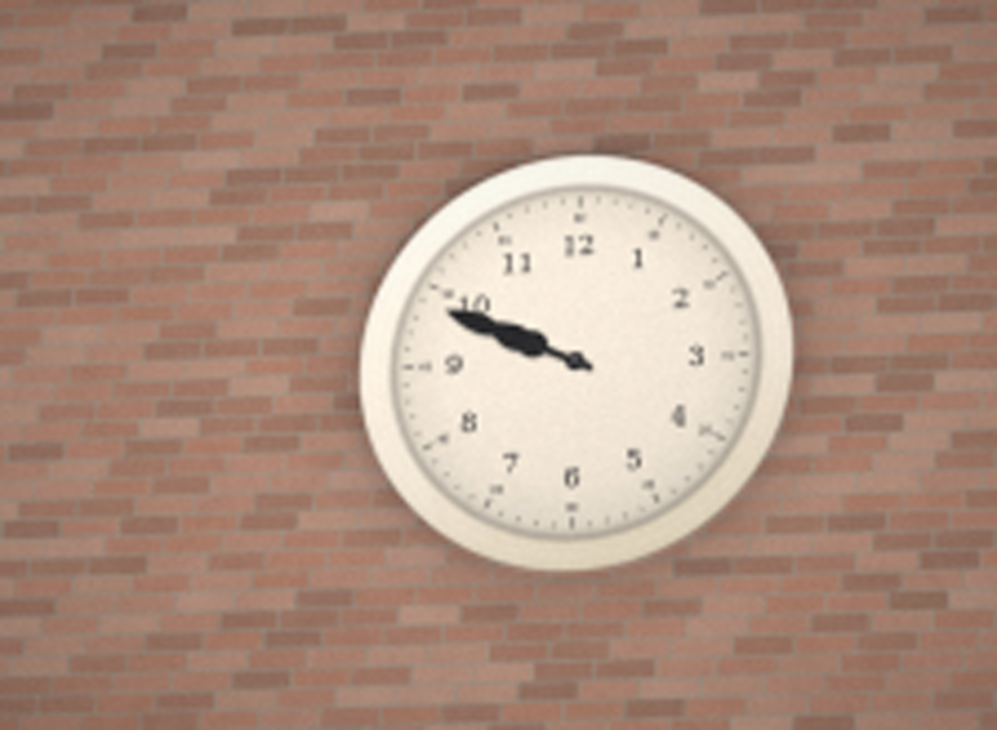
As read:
{"hour": 9, "minute": 49}
